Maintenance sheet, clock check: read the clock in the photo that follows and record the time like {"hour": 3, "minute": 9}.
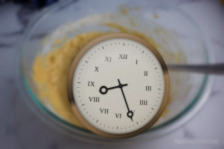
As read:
{"hour": 8, "minute": 26}
